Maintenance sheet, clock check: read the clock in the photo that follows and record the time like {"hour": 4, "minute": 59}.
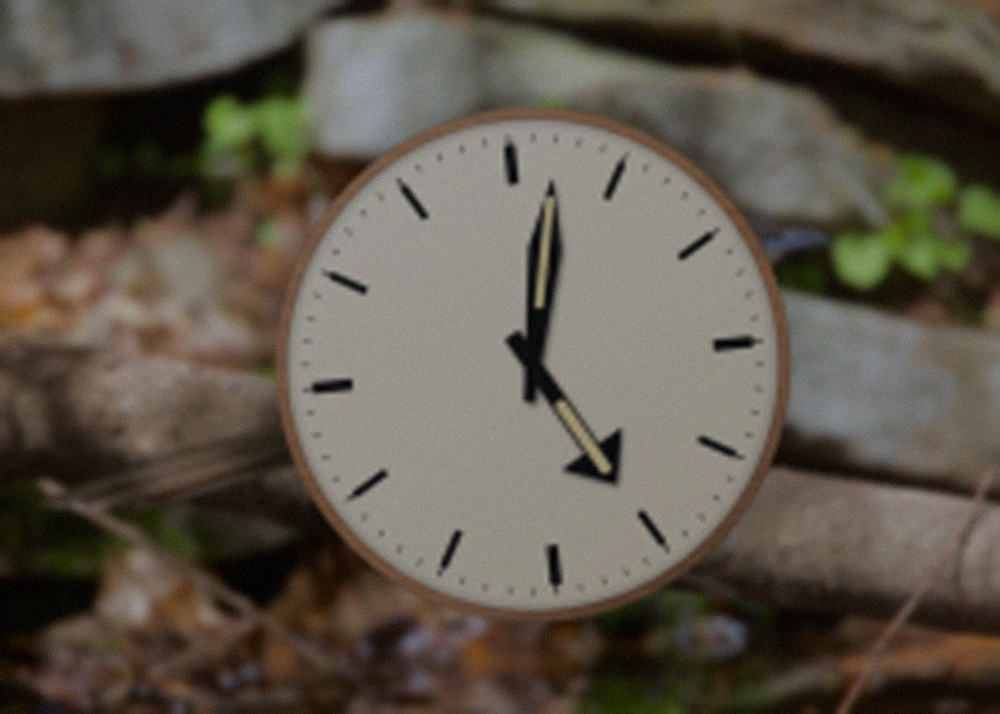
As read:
{"hour": 5, "minute": 2}
